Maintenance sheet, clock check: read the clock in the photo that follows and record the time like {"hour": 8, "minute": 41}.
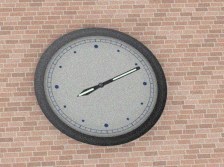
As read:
{"hour": 8, "minute": 11}
